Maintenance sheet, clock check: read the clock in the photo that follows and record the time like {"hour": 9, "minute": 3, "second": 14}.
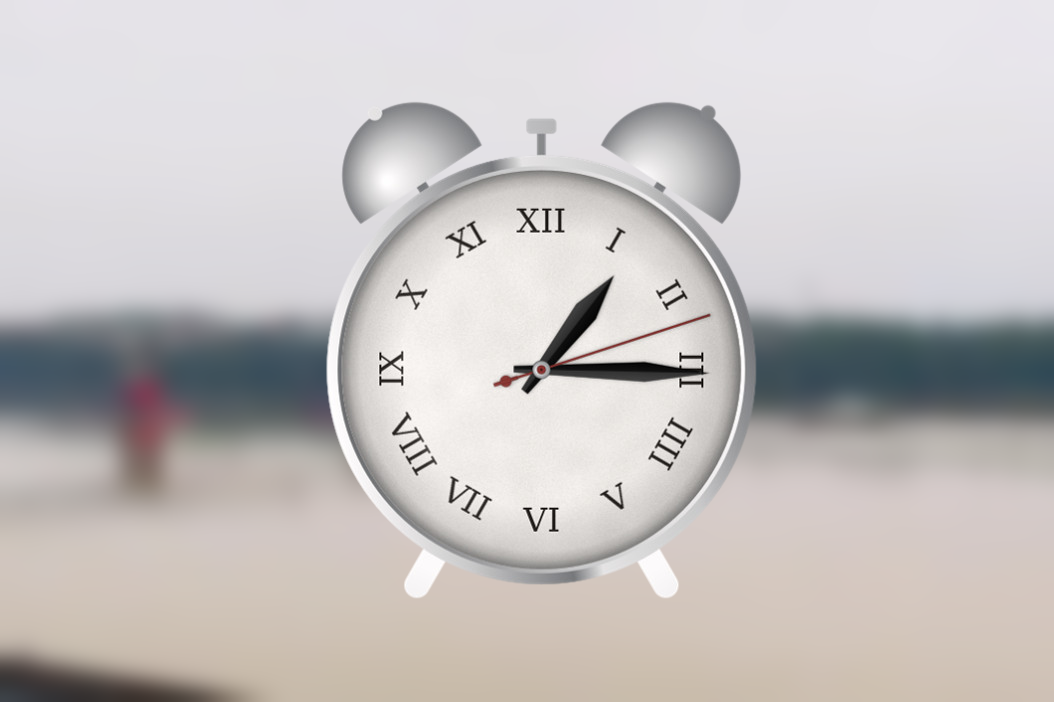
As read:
{"hour": 1, "minute": 15, "second": 12}
